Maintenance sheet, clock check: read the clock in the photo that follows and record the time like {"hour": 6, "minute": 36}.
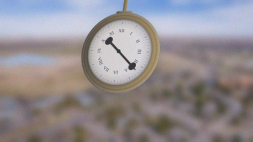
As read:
{"hour": 10, "minute": 22}
